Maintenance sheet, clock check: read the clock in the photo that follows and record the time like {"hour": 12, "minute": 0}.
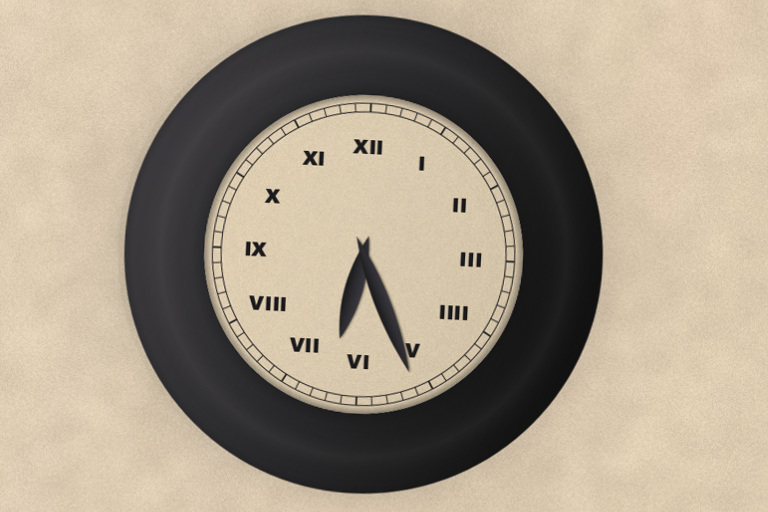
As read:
{"hour": 6, "minute": 26}
